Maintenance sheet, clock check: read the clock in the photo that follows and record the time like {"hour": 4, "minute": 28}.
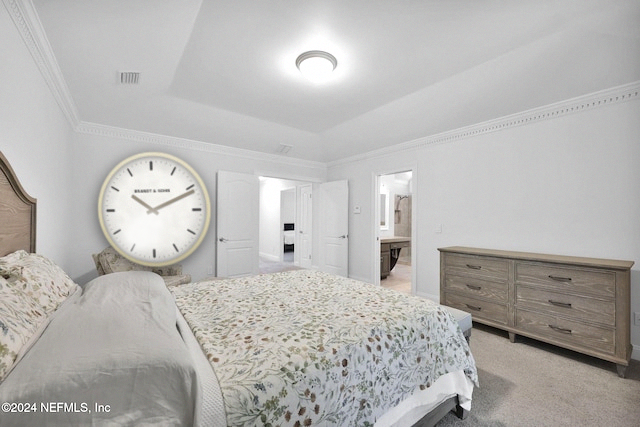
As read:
{"hour": 10, "minute": 11}
